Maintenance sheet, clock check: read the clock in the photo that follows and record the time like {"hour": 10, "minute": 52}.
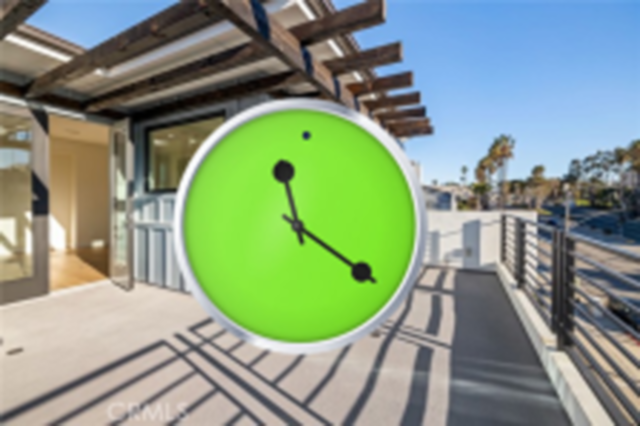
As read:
{"hour": 11, "minute": 20}
